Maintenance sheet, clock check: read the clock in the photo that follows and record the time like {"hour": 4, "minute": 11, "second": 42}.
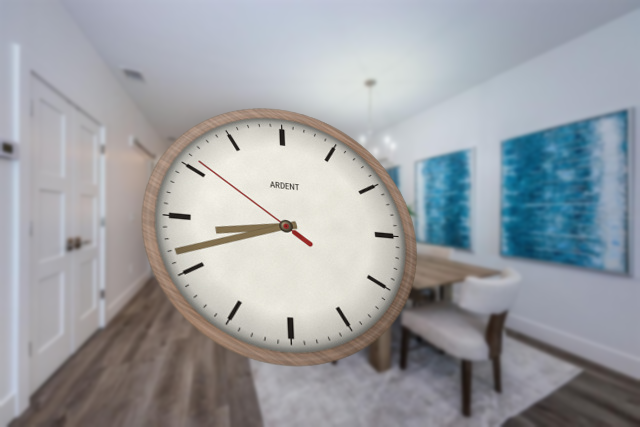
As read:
{"hour": 8, "minute": 41, "second": 51}
